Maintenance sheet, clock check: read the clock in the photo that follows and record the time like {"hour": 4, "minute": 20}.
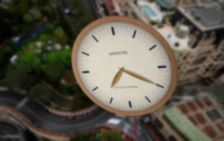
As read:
{"hour": 7, "minute": 20}
